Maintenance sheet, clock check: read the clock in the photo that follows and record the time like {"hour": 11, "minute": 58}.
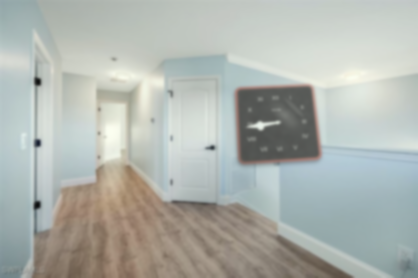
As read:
{"hour": 8, "minute": 44}
